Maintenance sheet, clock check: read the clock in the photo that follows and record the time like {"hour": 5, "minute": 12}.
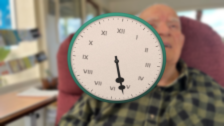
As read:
{"hour": 5, "minute": 27}
